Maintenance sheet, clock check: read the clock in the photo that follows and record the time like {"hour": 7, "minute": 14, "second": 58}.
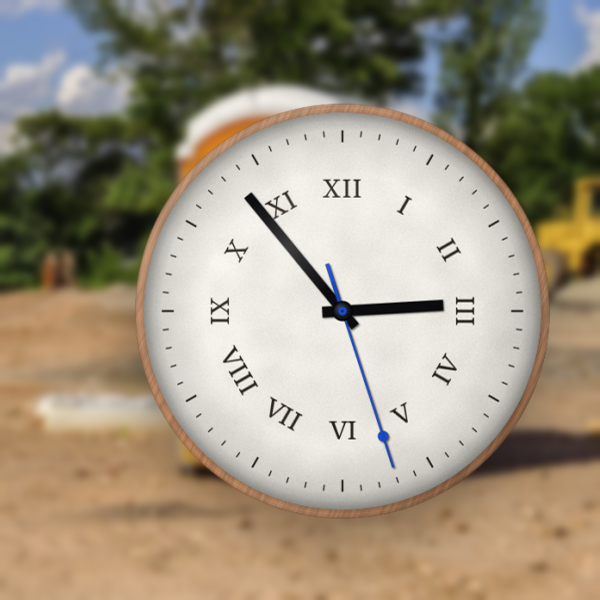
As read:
{"hour": 2, "minute": 53, "second": 27}
